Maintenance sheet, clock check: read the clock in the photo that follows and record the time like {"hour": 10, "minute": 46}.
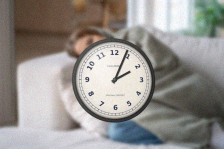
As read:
{"hour": 2, "minute": 4}
